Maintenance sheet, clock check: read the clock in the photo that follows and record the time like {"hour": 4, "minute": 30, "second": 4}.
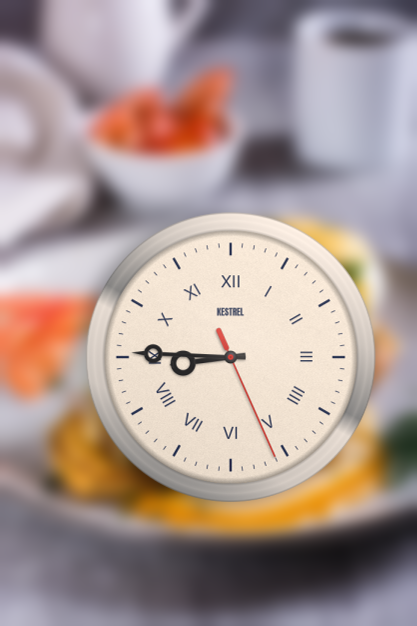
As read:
{"hour": 8, "minute": 45, "second": 26}
